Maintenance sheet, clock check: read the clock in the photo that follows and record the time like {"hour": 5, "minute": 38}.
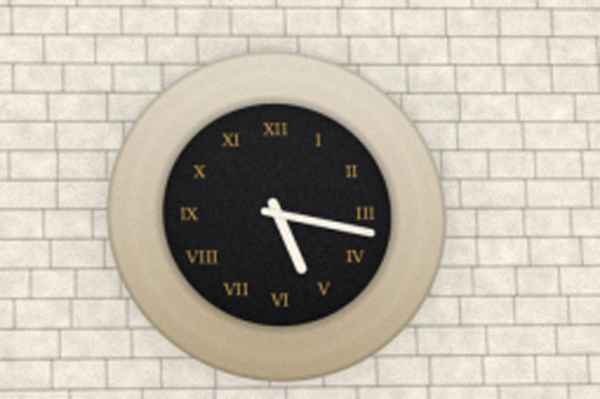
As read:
{"hour": 5, "minute": 17}
